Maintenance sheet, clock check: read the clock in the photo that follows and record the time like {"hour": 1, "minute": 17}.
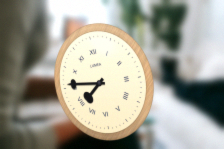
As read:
{"hour": 7, "minute": 46}
